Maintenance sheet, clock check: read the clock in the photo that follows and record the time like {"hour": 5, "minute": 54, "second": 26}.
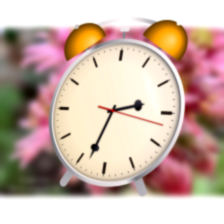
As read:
{"hour": 2, "minute": 33, "second": 17}
